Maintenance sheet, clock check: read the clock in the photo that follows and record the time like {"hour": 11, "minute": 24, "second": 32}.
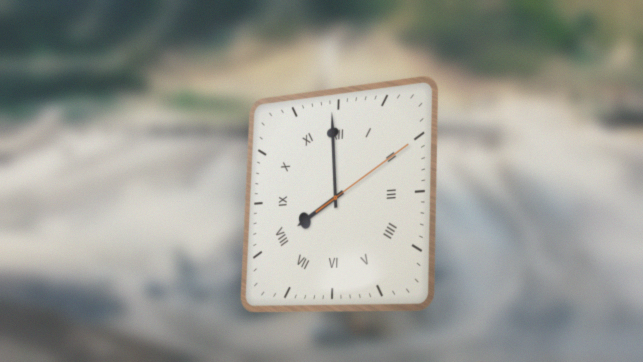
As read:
{"hour": 7, "minute": 59, "second": 10}
